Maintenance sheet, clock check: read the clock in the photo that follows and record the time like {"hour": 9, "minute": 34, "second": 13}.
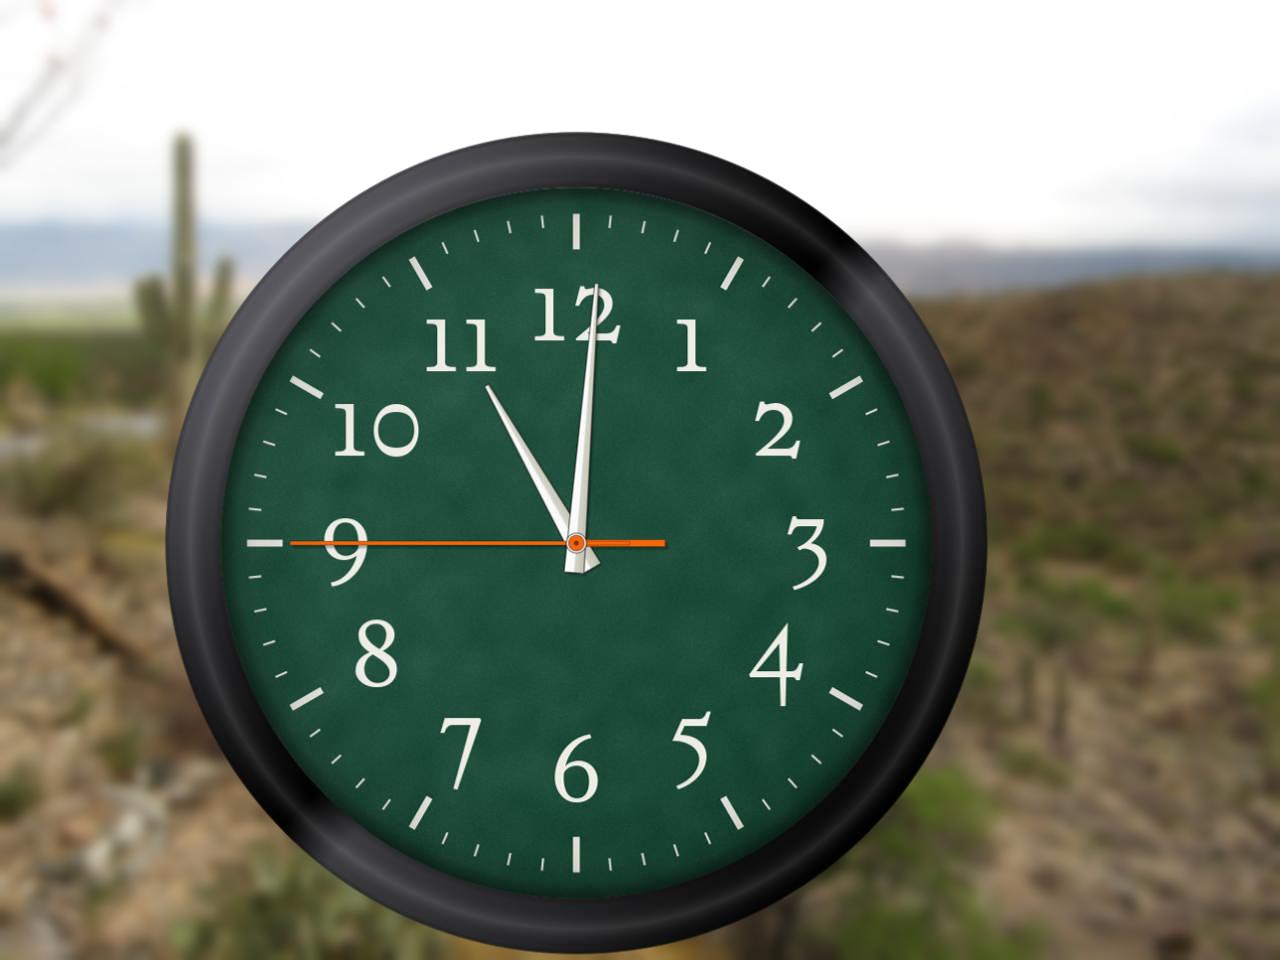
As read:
{"hour": 11, "minute": 0, "second": 45}
